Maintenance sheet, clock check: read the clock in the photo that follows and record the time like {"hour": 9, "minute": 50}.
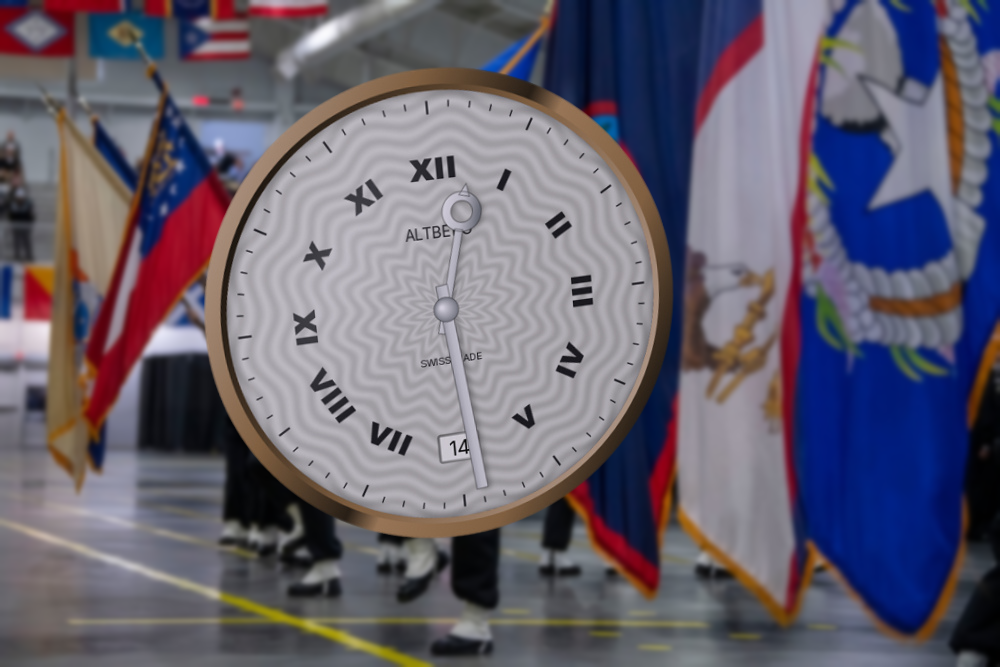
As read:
{"hour": 12, "minute": 29}
